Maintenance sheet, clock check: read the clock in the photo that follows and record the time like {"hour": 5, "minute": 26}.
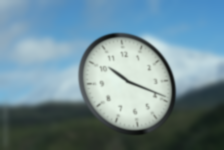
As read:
{"hour": 10, "minute": 19}
